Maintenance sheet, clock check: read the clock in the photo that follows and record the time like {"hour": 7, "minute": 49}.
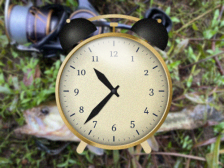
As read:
{"hour": 10, "minute": 37}
